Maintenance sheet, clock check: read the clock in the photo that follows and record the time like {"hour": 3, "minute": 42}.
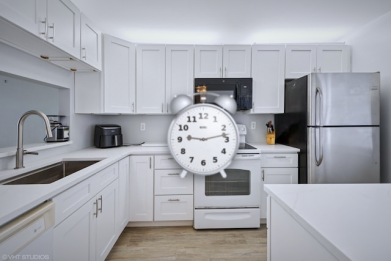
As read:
{"hour": 9, "minute": 13}
